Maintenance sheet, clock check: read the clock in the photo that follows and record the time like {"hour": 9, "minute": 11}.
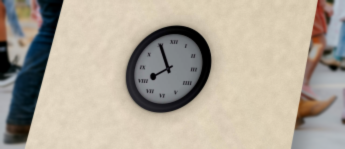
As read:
{"hour": 7, "minute": 55}
